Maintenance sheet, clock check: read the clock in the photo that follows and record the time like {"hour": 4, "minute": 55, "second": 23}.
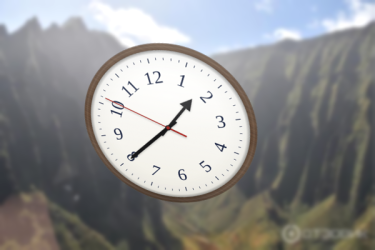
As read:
{"hour": 1, "minute": 39, "second": 51}
